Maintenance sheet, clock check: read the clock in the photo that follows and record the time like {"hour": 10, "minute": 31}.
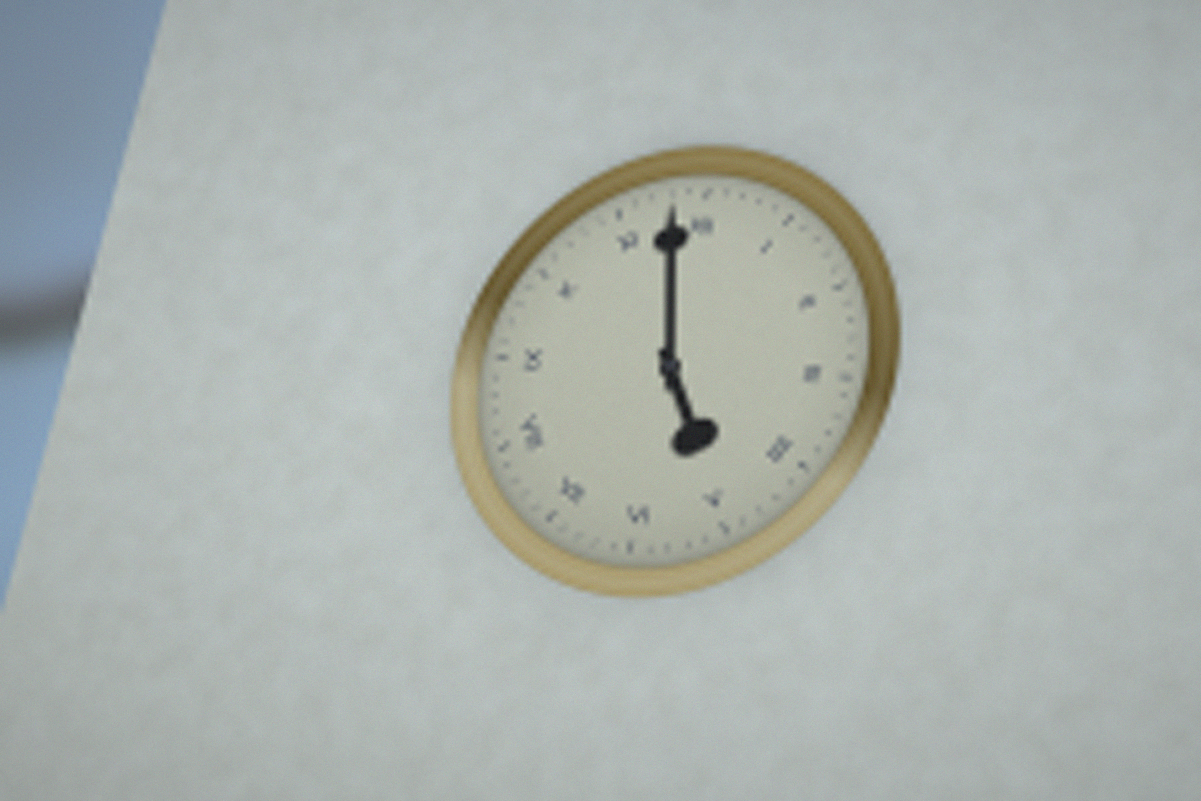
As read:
{"hour": 4, "minute": 58}
